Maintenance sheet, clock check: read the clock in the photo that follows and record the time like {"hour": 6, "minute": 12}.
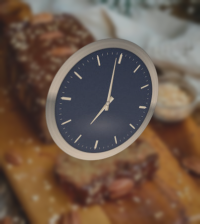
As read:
{"hour": 6, "minute": 59}
